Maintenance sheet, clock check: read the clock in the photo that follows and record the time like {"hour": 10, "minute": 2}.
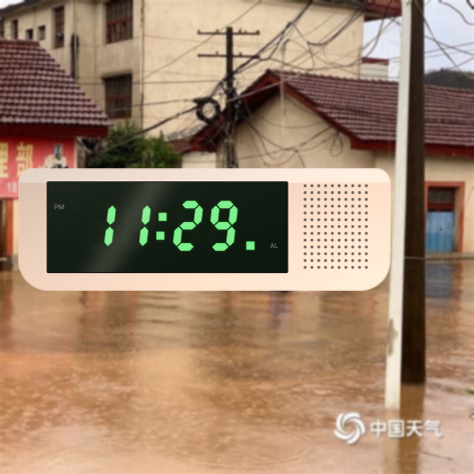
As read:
{"hour": 11, "minute": 29}
